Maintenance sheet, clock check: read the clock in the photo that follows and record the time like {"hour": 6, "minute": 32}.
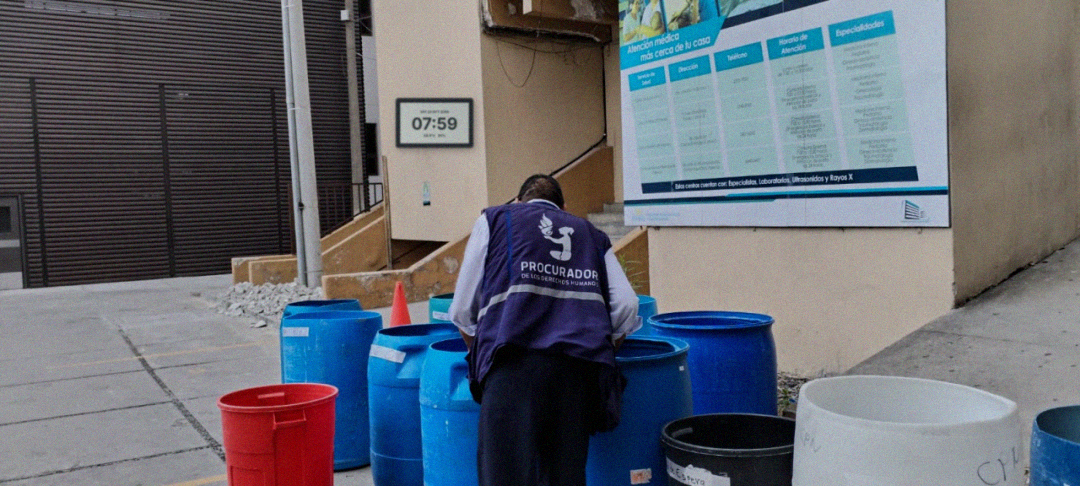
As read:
{"hour": 7, "minute": 59}
